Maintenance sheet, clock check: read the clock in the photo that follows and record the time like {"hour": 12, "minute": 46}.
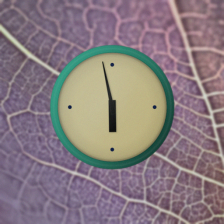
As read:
{"hour": 5, "minute": 58}
